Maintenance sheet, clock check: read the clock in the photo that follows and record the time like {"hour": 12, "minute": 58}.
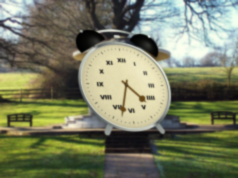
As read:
{"hour": 4, "minute": 33}
